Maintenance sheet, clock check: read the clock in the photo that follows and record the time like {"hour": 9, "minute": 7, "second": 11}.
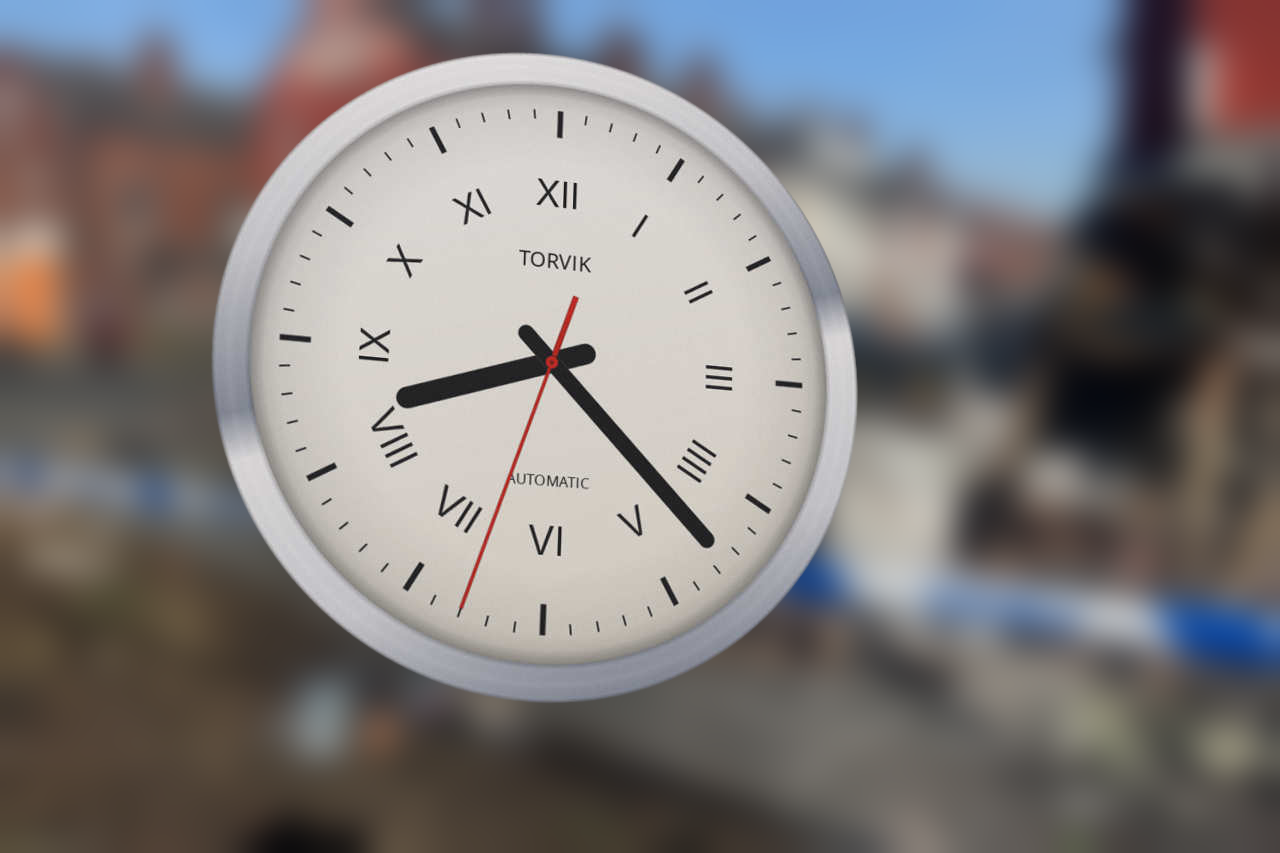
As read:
{"hour": 8, "minute": 22, "second": 33}
